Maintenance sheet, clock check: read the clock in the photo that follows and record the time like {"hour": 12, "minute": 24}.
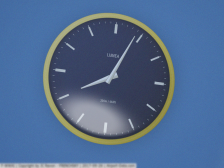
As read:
{"hour": 8, "minute": 4}
